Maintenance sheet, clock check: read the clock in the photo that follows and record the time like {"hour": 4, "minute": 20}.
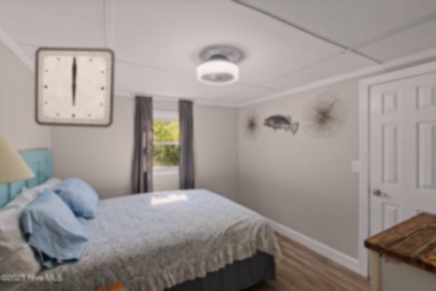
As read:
{"hour": 6, "minute": 0}
